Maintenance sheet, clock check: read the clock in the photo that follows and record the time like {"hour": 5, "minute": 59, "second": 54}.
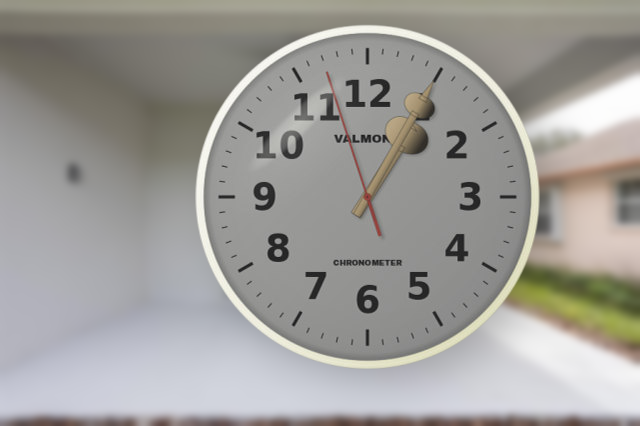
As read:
{"hour": 1, "minute": 4, "second": 57}
